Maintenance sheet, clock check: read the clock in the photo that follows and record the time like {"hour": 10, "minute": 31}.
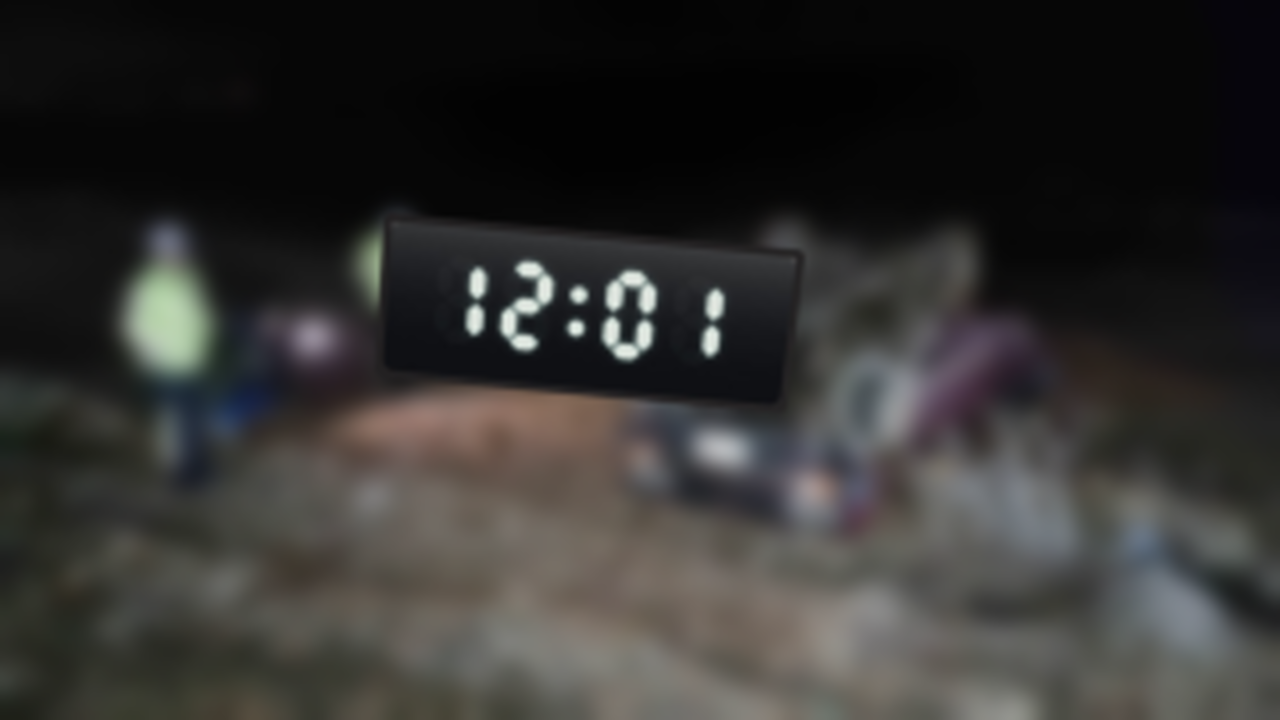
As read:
{"hour": 12, "minute": 1}
